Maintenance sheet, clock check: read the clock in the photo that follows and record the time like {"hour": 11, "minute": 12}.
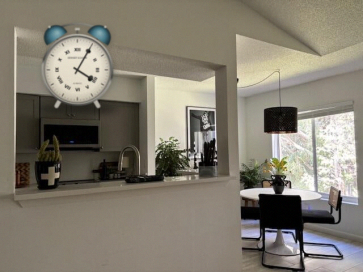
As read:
{"hour": 4, "minute": 5}
